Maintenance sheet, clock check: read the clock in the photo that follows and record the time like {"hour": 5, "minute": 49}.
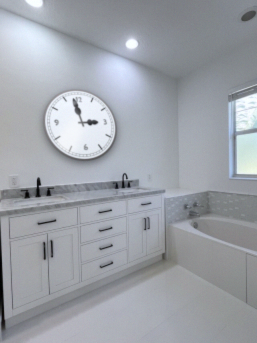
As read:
{"hour": 2, "minute": 58}
